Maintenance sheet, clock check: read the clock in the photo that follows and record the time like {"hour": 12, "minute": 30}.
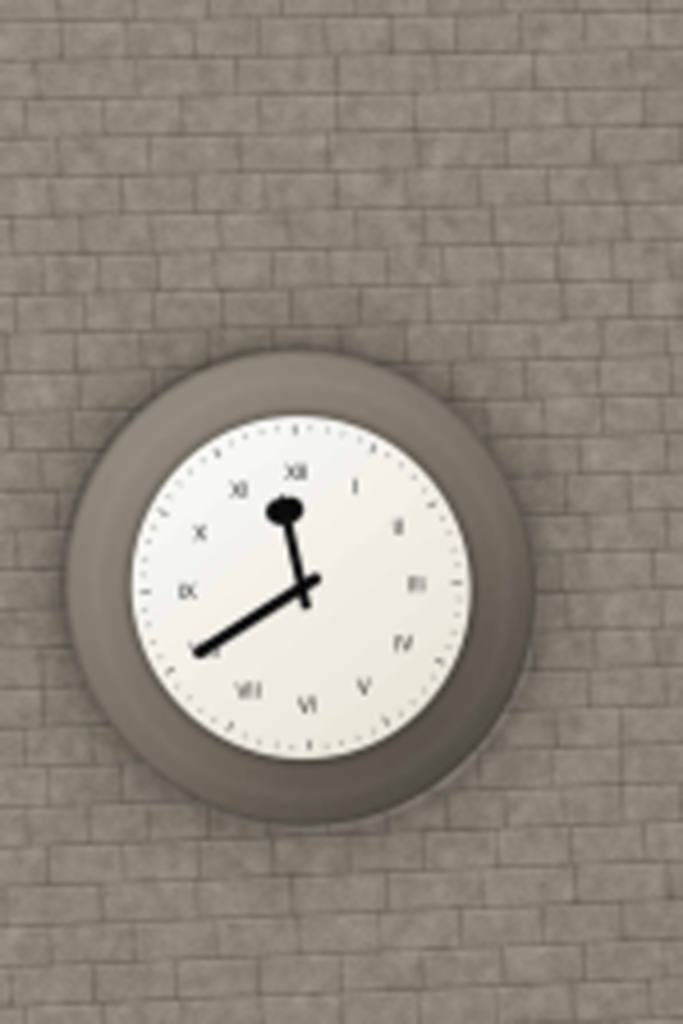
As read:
{"hour": 11, "minute": 40}
